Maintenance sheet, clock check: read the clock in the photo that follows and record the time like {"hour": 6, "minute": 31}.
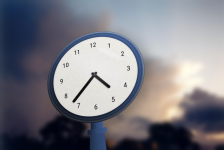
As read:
{"hour": 4, "minute": 37}
